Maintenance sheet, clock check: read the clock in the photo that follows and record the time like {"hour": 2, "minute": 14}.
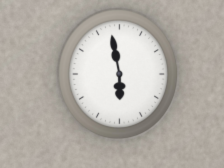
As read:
{"hour": 5, "minute": 58}
